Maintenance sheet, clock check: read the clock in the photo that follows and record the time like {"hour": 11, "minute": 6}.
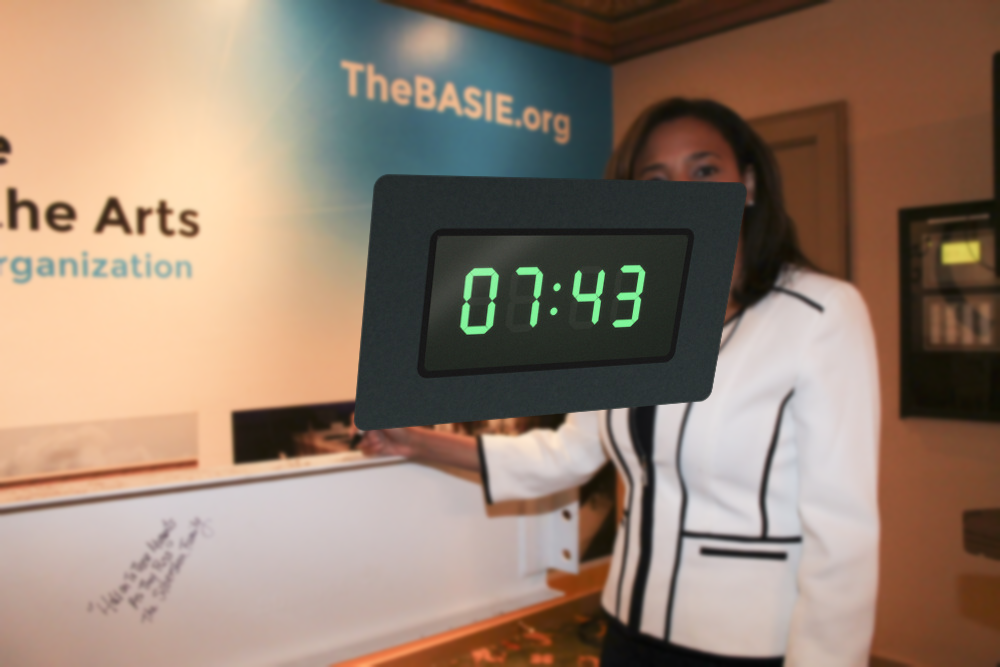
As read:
{"hour": 7, "minute": 43}
